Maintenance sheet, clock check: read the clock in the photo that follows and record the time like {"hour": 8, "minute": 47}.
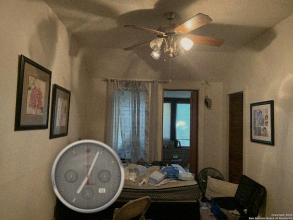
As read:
{"hour": 7, "minute": 4}
